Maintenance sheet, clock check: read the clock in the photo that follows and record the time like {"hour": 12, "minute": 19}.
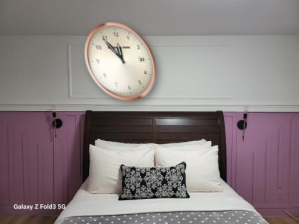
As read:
{"hour": 11, "minute": 54}
